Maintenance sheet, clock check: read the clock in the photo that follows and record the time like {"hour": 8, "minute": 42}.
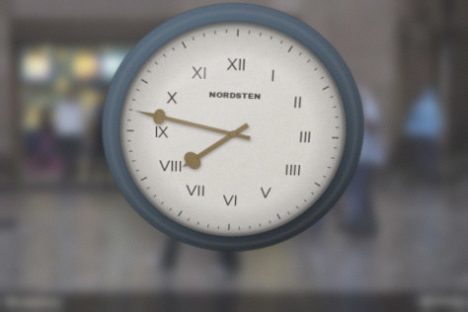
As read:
{"hour": 7, "minute": 47}
